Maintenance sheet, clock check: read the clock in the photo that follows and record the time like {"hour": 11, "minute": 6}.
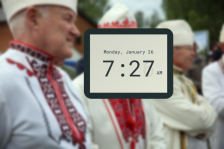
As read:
{"hour": 7, "minute": 27}
